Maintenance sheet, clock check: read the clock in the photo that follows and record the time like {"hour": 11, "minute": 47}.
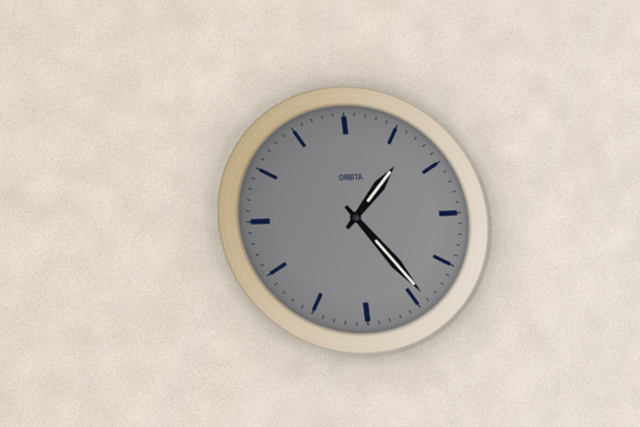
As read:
{"hour": 1, "minute": 24}
